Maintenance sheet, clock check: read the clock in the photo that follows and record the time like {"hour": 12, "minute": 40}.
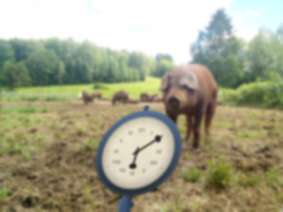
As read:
{"hour": 6, "minute": 9}
